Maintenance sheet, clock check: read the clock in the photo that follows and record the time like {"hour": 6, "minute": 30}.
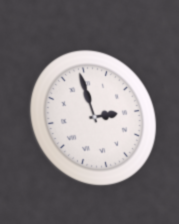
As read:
{"hour": 2, "minute": 59}
